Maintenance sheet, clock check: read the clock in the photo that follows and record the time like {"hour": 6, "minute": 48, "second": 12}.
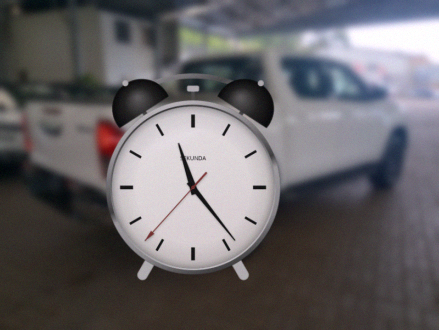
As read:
{"hour": 11, "minute": 23, "second": 37}
